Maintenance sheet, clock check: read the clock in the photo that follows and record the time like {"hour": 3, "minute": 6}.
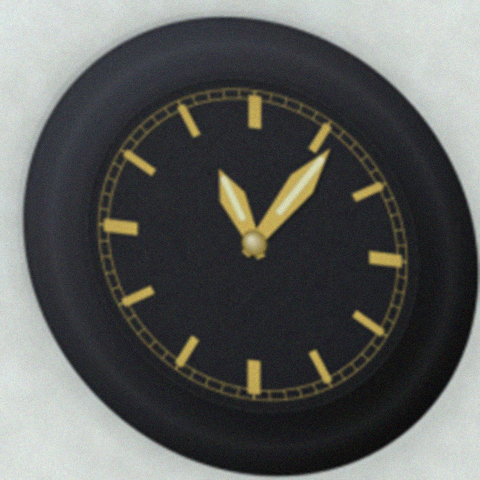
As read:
{"hour": 11, "minute": 6}
